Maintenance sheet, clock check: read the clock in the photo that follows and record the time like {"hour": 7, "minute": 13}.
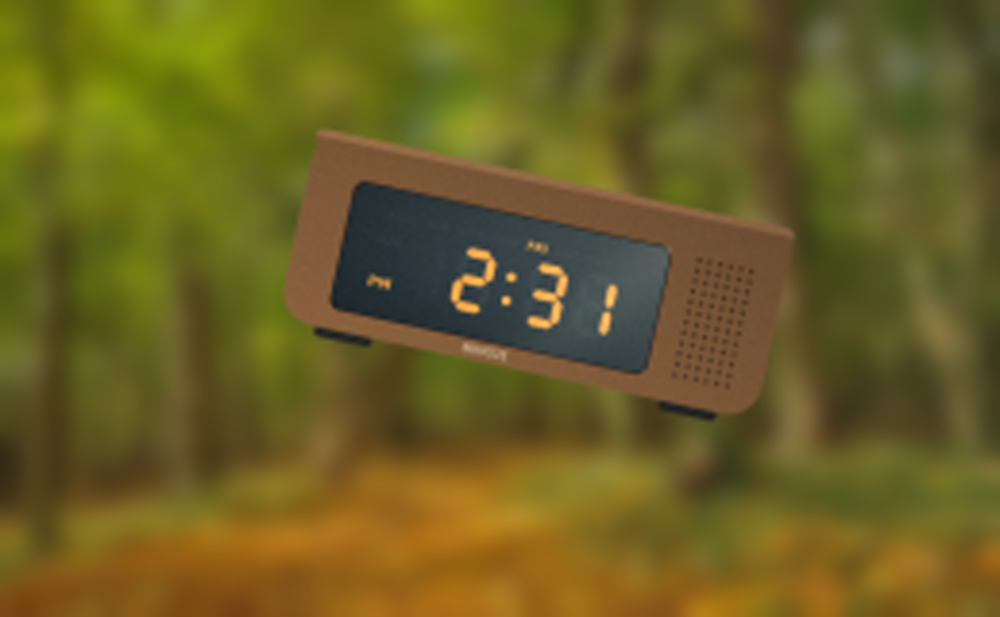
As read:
{"hour": 2, "minute": 31}
